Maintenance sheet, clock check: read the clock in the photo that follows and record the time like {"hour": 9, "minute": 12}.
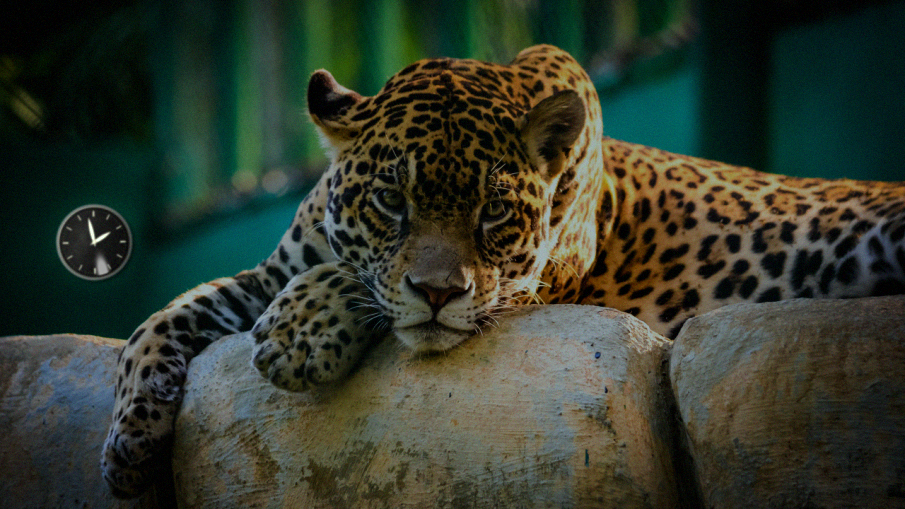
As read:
{"hour": 1, "minute": 58}
